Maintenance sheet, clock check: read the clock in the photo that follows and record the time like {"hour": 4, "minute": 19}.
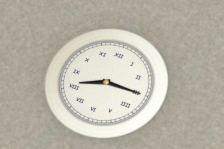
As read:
{"hour": 8, "minute": 15}
